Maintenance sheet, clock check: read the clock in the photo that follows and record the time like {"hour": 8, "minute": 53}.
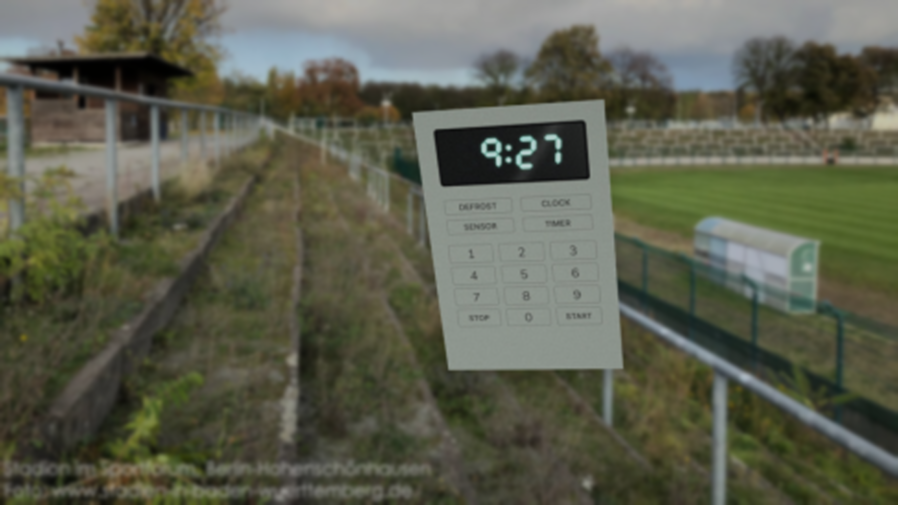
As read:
{"hour": 9, "minute": 27}
